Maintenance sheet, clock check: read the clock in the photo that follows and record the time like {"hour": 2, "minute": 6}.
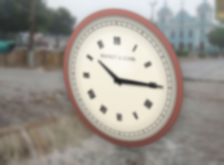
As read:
{"hour": 10, "minute": 15}
